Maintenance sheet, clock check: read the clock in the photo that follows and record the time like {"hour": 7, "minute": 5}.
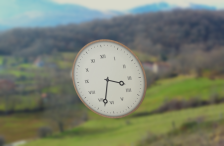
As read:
{"hour": 3, "minute": 33}
